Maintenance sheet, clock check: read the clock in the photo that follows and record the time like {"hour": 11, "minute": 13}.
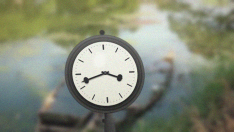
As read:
{"hour": 3, "minute": 42}
